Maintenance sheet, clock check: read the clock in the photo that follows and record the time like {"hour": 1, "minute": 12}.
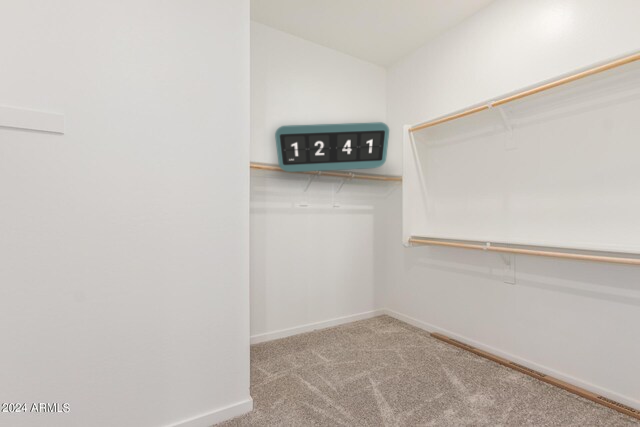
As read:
{"hour": 12, "minute": 41}
